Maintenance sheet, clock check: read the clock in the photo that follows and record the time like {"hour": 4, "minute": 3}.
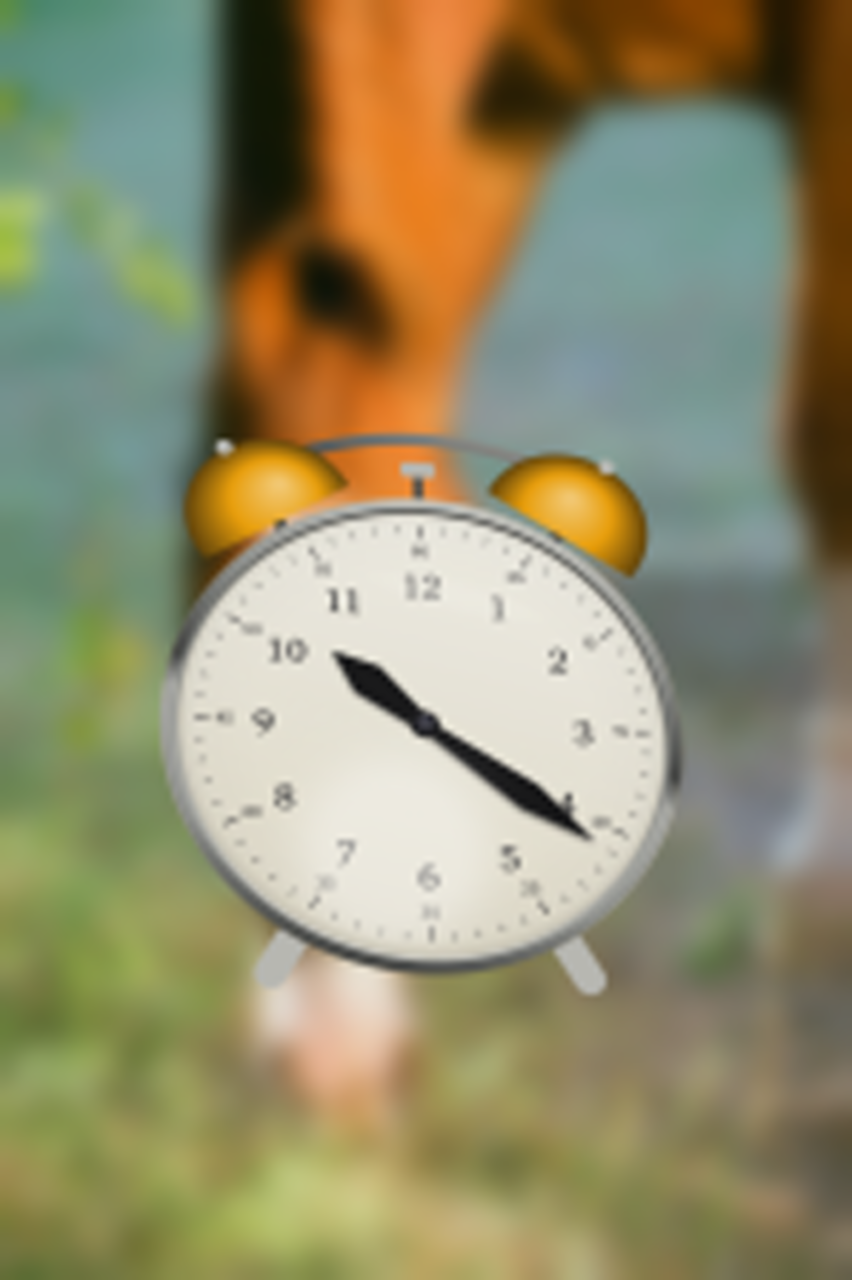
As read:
{"hour": 10, "minute": 21}
